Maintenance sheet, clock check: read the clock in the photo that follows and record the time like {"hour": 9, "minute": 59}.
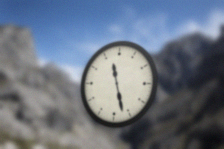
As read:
{"hour": 11, "minute": 27}
